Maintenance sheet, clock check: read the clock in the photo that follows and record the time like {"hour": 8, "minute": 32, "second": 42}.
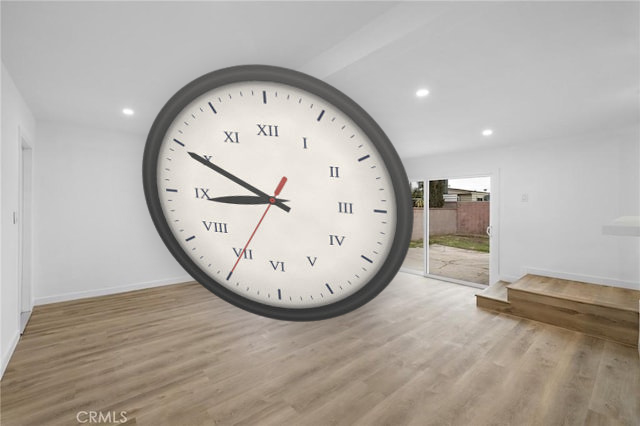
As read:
{"hour": 8, "minute": 49, "second": 35}
